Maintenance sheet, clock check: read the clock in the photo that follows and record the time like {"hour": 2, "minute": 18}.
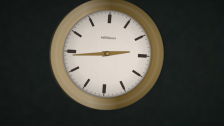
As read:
{"hour": 2, "minute": 44}
